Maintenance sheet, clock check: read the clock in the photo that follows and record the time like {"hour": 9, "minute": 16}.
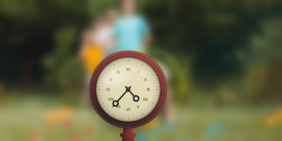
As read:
{"hour": 4, "minute": 37}
